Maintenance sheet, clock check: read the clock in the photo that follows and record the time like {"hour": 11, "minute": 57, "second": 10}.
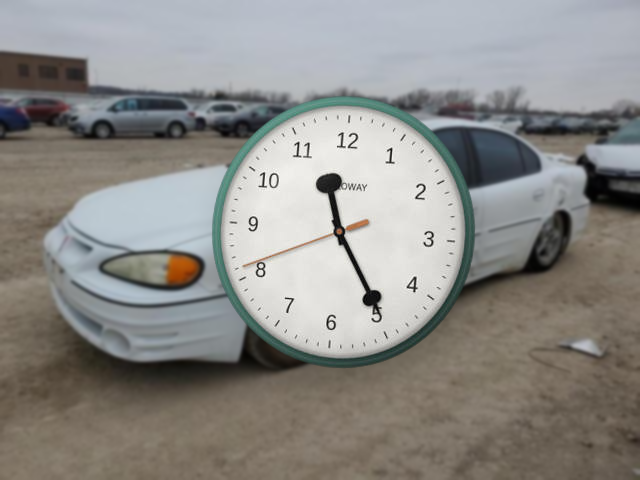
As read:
{"hour": 11, "minute": 24, "second": 41}
